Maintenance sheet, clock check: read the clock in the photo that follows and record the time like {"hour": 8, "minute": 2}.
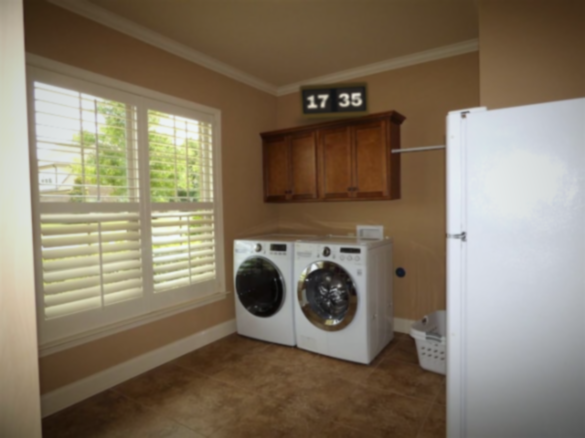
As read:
{"hour": 17, "minute": 35}
